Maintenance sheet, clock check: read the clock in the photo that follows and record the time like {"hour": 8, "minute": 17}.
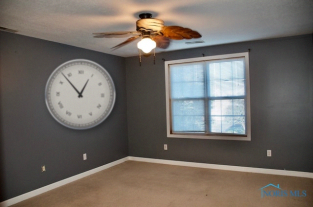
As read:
{"hour": 12, "minute": 53}
